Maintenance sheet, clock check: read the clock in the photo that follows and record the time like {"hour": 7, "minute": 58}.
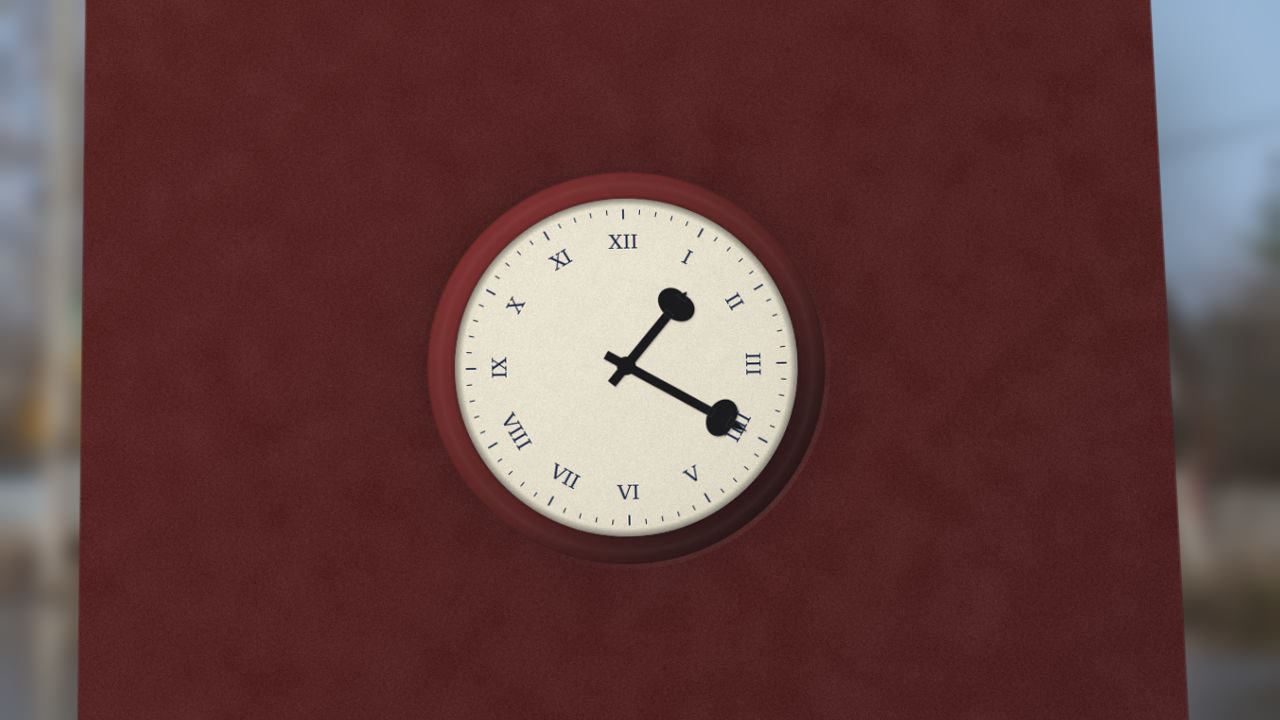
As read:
{"hour": 1, "minute": 20}
